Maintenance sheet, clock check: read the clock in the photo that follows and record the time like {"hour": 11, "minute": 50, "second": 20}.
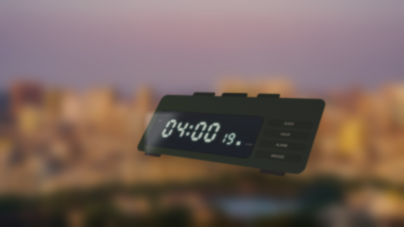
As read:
{"hour": 4, "minute": 0, "second": 19}
